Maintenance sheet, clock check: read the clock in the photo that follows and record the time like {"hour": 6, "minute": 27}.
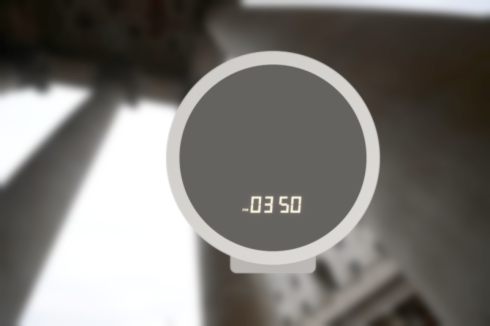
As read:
{"hour": 3, "minute": 50}
